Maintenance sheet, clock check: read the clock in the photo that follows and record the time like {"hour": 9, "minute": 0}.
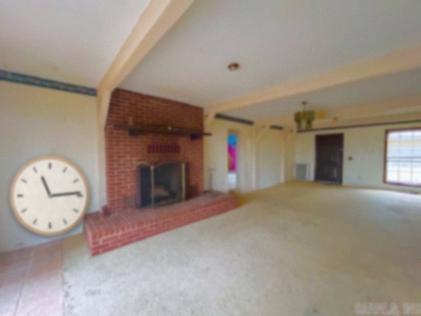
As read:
{"hour": 11, "minute": 14}
